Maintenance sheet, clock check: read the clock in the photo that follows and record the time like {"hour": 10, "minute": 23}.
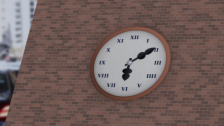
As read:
{"hour": 6, "minute": 9}
